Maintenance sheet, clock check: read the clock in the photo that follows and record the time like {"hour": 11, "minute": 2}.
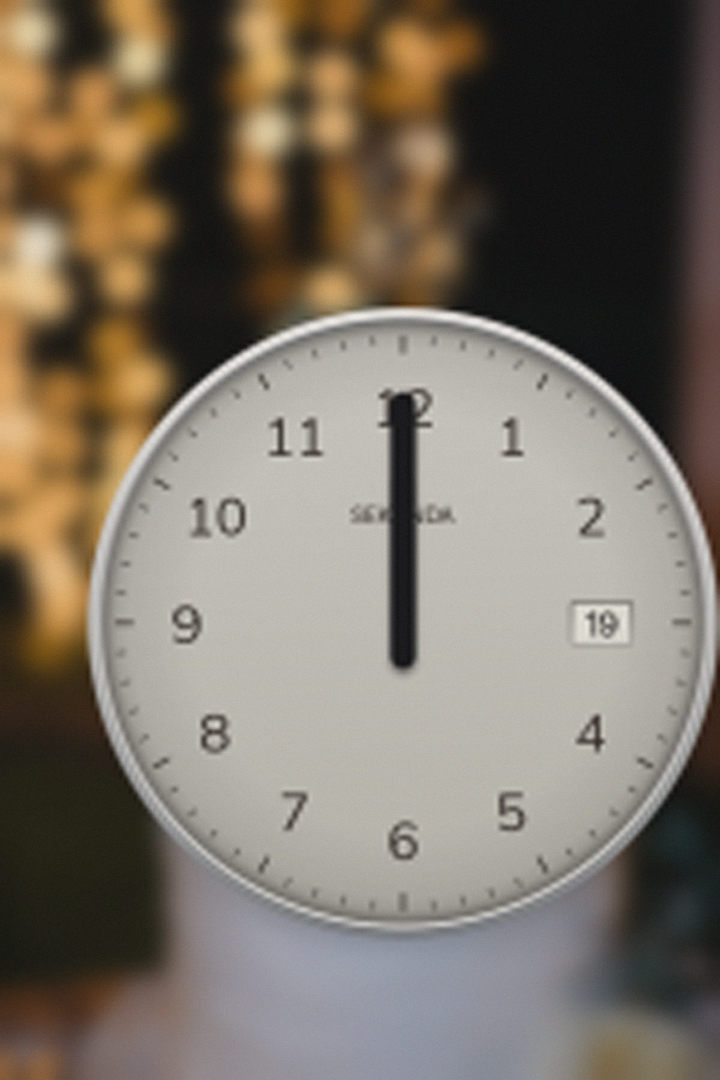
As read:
{"hour": 12, "minute": 0}
